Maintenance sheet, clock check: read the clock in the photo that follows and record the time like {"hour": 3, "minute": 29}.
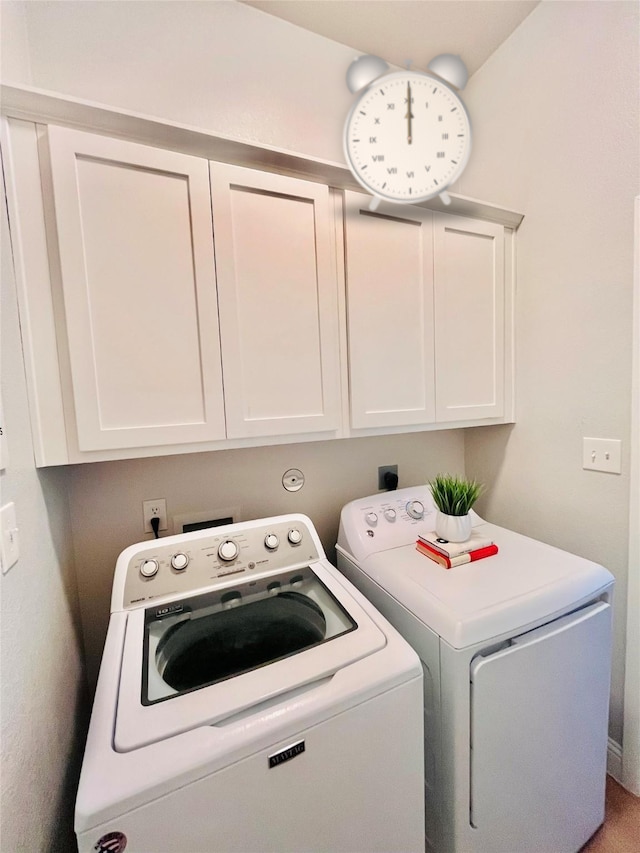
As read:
{"hour": 12, "minute": 0}
